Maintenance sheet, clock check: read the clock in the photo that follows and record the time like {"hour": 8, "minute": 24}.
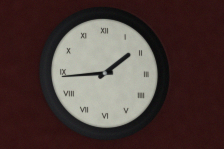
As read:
{"hour": 1, "minute": 44}
